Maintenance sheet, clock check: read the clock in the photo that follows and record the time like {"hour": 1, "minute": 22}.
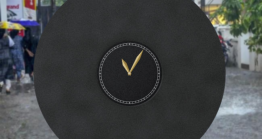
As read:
{"hour": 11, "minute": 5}
